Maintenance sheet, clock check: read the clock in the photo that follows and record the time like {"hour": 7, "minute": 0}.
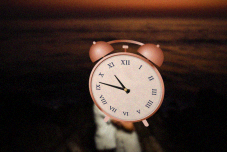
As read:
{"hour": 10, "minute": 47}
